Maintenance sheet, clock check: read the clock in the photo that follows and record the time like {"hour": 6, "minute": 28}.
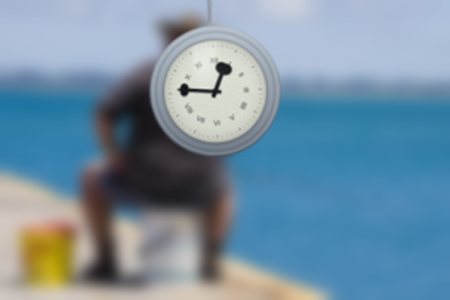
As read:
{"hour": 12, "minute": 46}
